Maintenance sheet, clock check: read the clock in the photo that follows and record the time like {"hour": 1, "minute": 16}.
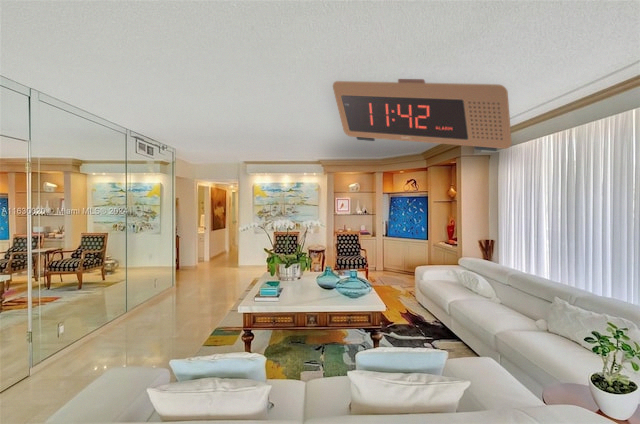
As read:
{"hour": 11, "minute": 42}
